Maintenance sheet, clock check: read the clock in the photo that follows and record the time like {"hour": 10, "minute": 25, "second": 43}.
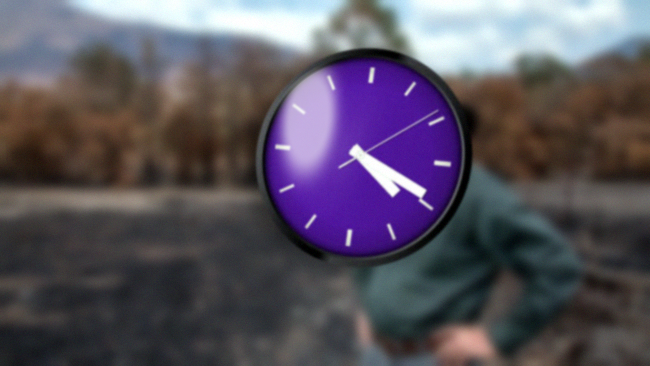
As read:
{"hour": 4, "minute": 19, "second": 9}
